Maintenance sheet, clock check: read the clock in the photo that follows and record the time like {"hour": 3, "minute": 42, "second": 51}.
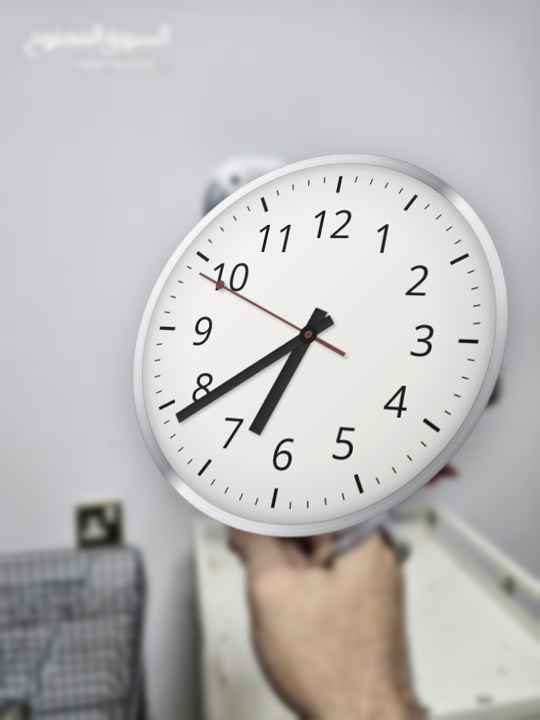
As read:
{"hour": 6, "minute": 38, "second": 49}
